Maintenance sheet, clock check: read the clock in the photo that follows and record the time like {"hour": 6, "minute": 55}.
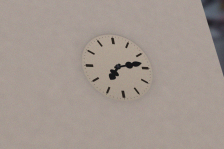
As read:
{"hour": 7, "minute": 13}
